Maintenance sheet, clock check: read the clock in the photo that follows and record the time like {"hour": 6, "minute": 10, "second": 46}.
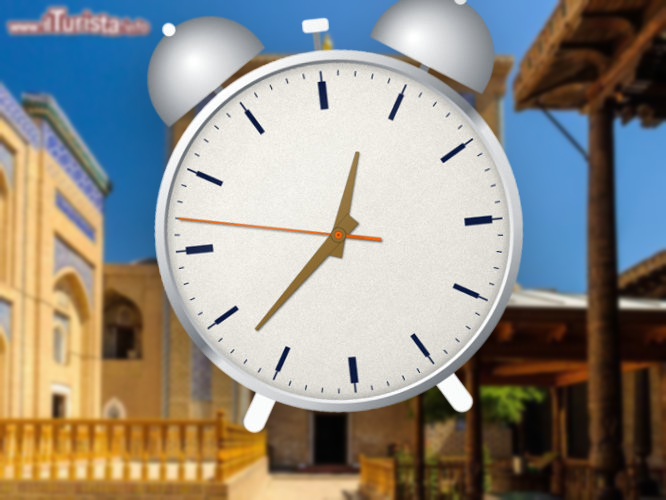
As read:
{"hour": 12, "minute": 37, "second": 47}
